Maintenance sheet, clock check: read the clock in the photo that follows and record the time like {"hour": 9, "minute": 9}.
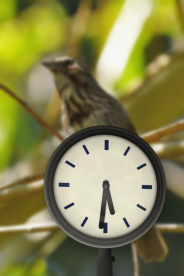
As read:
{"hour": 5, "minute": 31}
